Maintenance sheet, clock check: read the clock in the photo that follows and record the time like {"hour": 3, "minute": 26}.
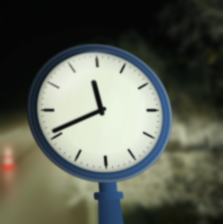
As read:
{"hour": 11, "minute": 41}
